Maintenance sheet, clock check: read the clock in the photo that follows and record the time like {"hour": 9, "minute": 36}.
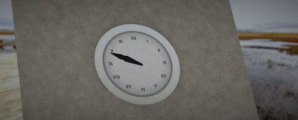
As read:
{"hour": 9, "minute": 49}
